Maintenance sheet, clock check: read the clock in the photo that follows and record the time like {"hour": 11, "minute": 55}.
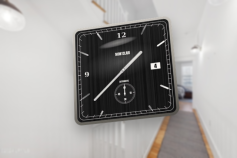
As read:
{"hour": 1, "minute": 38}
